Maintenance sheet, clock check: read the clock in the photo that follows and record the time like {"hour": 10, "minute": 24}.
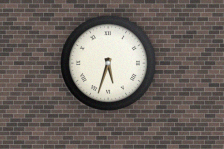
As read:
{"hour": 5, "minute": 33}
